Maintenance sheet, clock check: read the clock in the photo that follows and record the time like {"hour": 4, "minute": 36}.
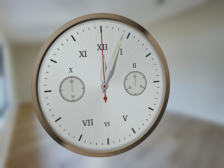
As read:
{"hour": 12, "minute": 4}
